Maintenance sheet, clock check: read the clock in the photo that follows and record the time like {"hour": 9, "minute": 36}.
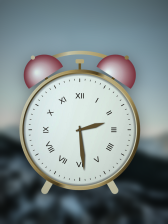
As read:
{"hour": 2, "minute": 29}
